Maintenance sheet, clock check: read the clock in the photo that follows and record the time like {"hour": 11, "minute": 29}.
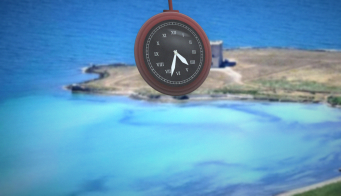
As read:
{"hour": 4, "minute": 33}
